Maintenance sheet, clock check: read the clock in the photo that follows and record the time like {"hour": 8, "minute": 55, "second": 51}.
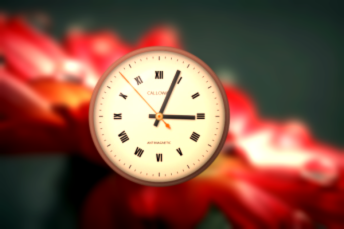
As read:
{"hour": 3, "minute": 3, "second": 53}
